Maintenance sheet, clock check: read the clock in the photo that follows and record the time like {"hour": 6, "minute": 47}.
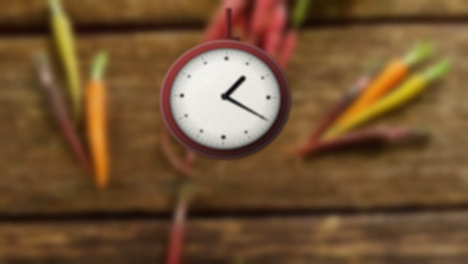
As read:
{"hour": 1, "minute": 20}
